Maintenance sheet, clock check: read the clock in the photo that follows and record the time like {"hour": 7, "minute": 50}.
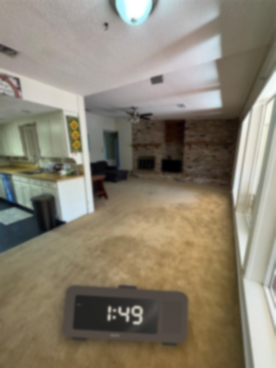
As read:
{"hour": 1, "minute": 49}
